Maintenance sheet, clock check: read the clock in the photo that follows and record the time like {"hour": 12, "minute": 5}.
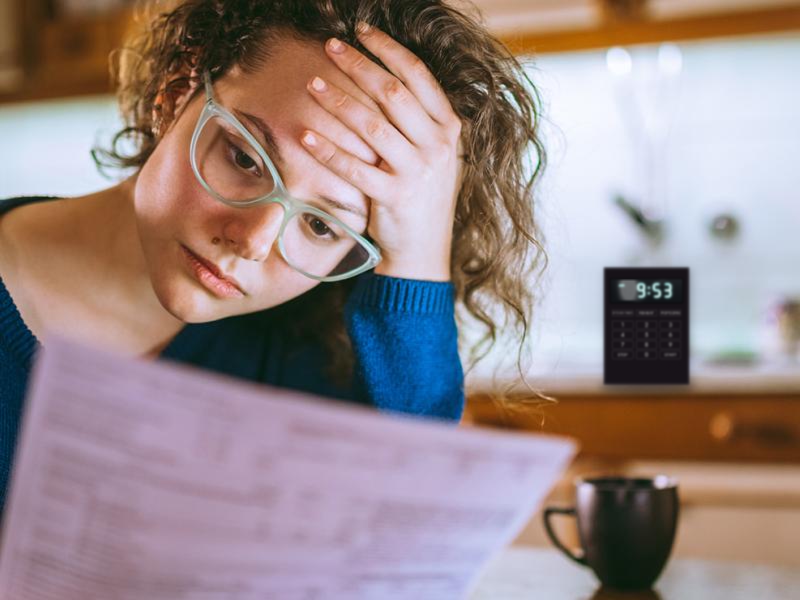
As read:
{"hour": 9, "minute": 53}
